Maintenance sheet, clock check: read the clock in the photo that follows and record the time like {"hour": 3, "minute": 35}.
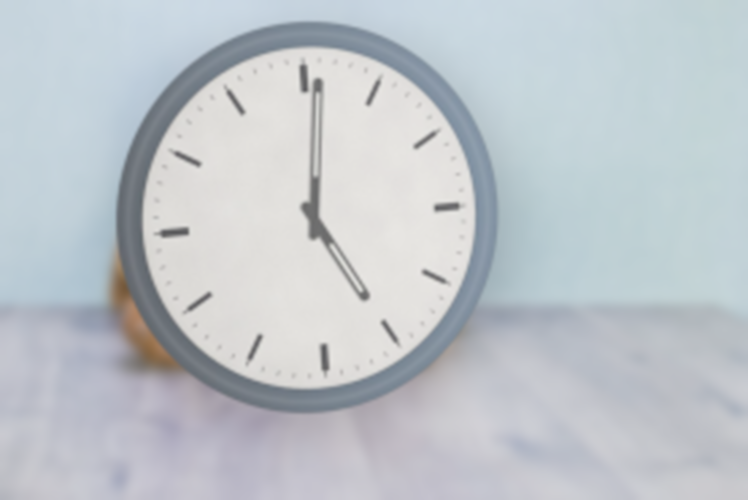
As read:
{"hour": 5, "minute": 1}
